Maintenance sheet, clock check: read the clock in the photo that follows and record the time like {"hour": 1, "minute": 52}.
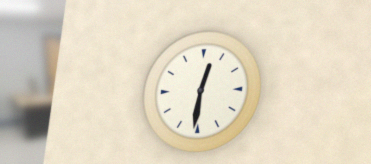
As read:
{"hour": 12, "minute": 31}
